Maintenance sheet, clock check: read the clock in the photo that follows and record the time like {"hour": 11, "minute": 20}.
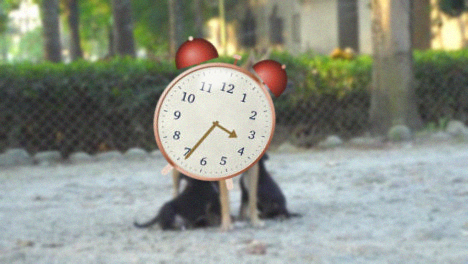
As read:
{"hour": 3, "minute": 34}
